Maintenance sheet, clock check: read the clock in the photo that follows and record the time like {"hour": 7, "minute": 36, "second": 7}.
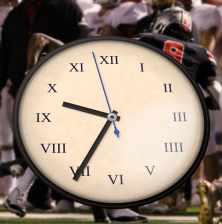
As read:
{"hour": 9, "minute": 34, "second": 58}
